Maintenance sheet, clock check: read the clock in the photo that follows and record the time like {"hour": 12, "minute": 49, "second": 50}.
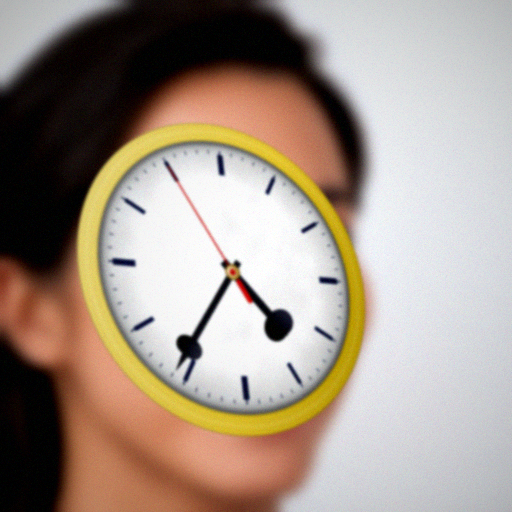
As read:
{"hour": 4, "minute": 35, "second": 55}
